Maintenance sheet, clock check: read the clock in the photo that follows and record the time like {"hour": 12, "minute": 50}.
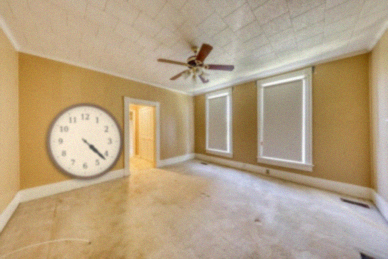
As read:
{"hour": 4, "minute": 22}
